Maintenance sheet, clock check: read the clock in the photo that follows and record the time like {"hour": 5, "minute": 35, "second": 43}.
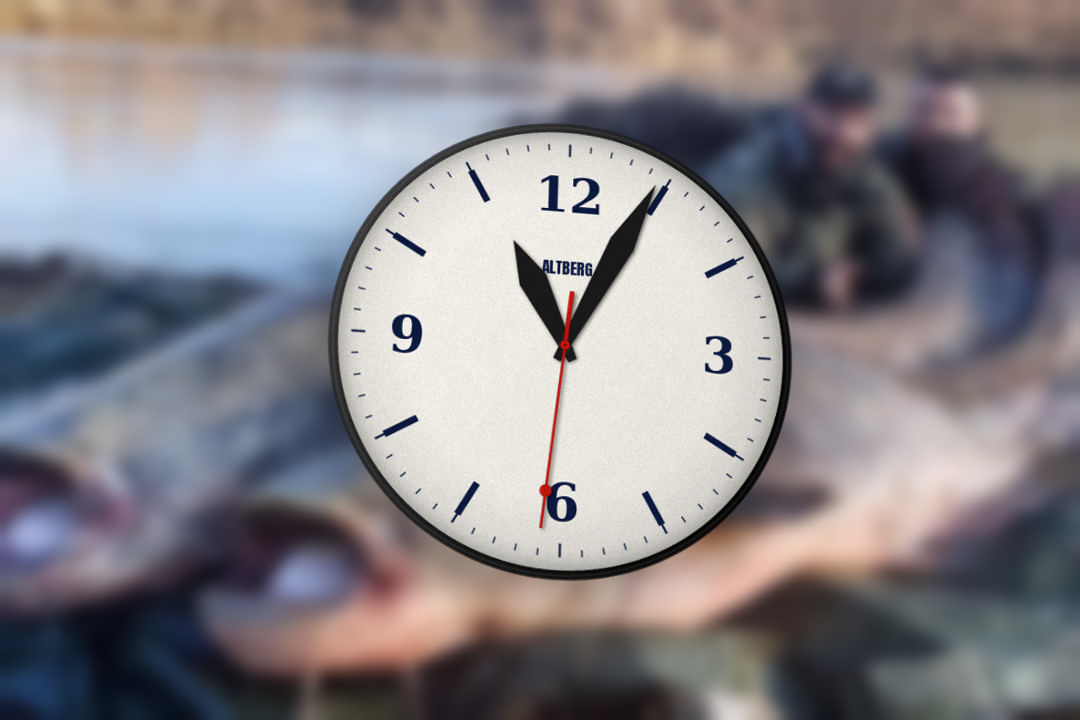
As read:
{"hour": 11, "minute": 4, "second": 31}
